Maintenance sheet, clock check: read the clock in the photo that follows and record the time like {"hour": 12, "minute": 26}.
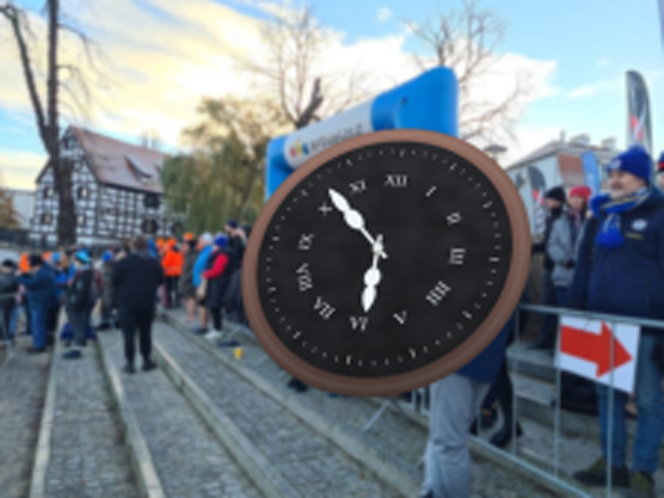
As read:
{"hour": 5, "minute": 52}
